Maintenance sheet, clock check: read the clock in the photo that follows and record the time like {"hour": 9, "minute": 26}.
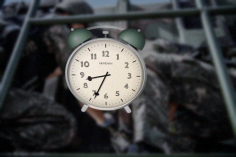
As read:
{"hour": 8, "minute": 34}
